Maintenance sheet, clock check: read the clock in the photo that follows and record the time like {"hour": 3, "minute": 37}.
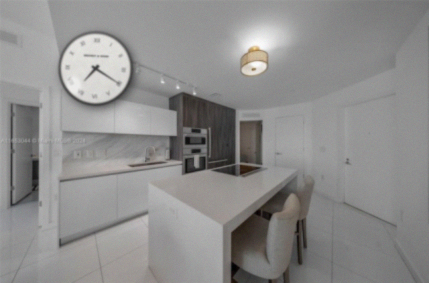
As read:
{"hour": 7, "minute": 20}
